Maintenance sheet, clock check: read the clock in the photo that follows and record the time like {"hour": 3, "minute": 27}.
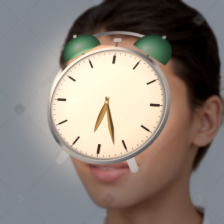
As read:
{"hour": 6, "minute": 27}
